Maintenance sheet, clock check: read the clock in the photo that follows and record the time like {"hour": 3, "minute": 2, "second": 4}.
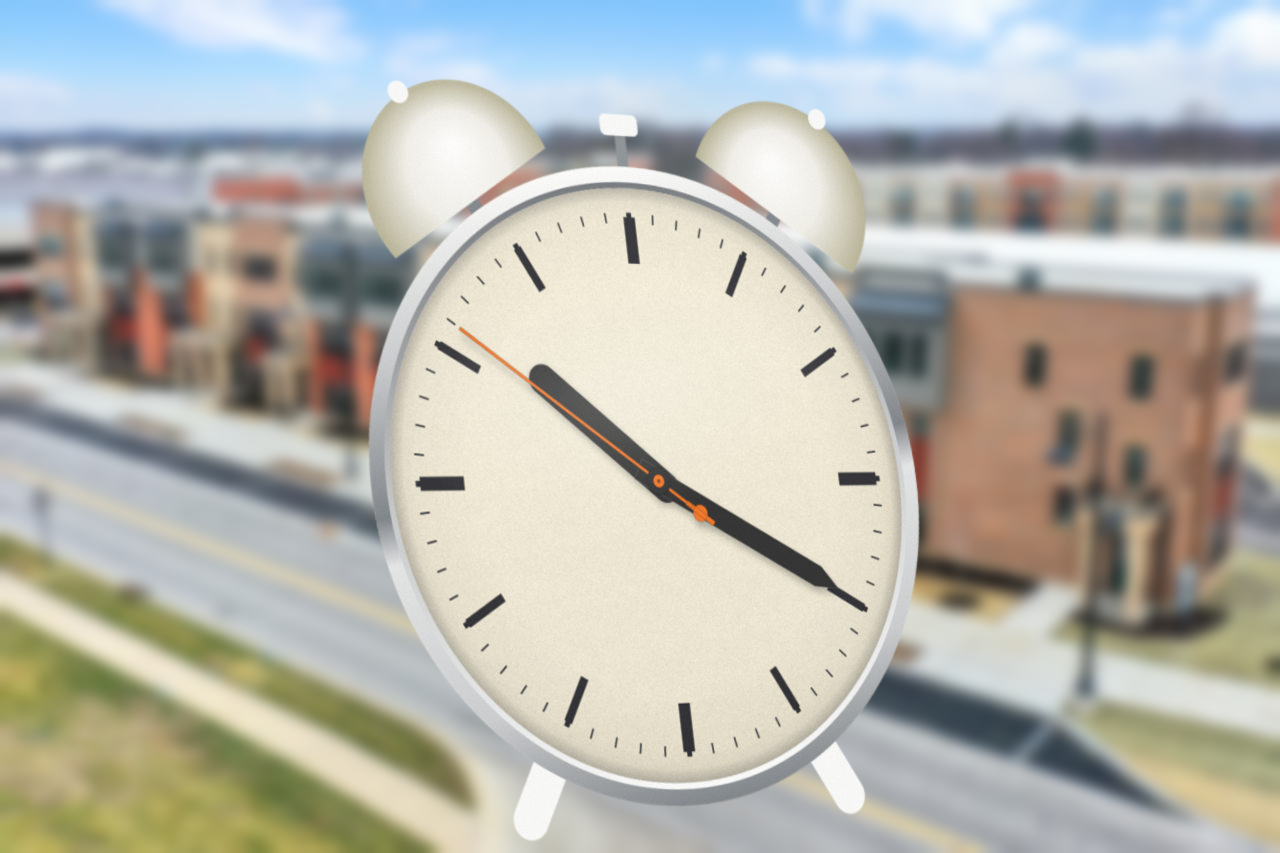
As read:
{"hour": 10, "minute": 19, "second": 51}
